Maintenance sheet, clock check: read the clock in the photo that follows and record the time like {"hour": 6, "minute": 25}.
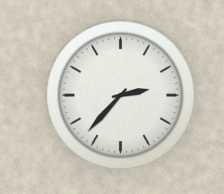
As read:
{"hour": 2, "minute": 37}
